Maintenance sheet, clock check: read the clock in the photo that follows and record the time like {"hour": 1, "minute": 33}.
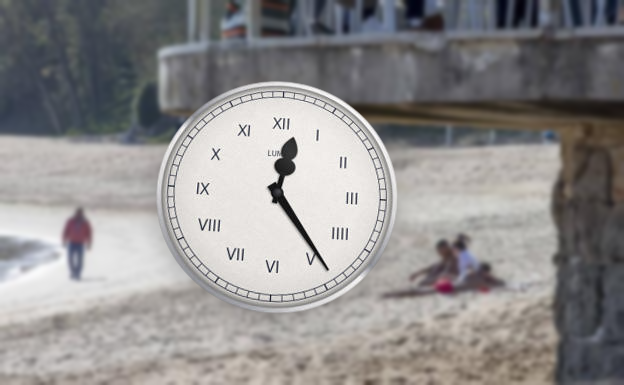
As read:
{"hour": 12, "minute": 24}
